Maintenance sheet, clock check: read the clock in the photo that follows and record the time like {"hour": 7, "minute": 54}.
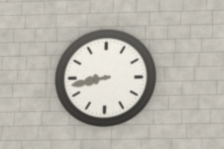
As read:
{"hour": 8, "minute": 43}
